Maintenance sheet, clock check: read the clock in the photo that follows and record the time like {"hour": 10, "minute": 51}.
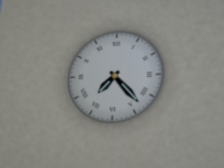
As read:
{"hour": 7, "minute": 23}
